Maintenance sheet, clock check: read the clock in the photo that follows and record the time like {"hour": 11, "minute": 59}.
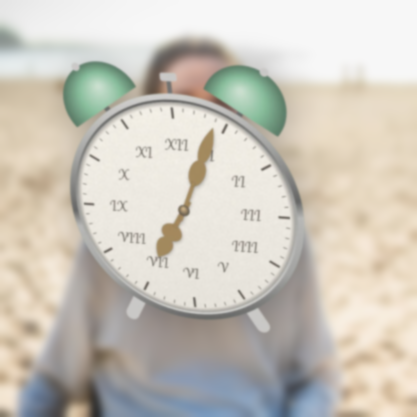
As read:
{"hour": 7, "minute": 4}
